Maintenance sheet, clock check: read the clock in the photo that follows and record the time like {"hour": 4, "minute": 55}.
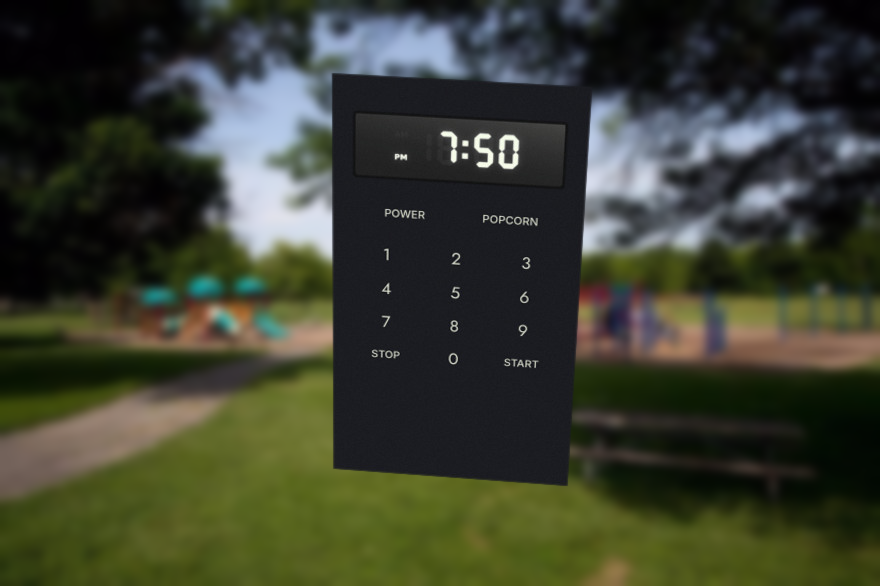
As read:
{"hour": 7, "minute": 50}
